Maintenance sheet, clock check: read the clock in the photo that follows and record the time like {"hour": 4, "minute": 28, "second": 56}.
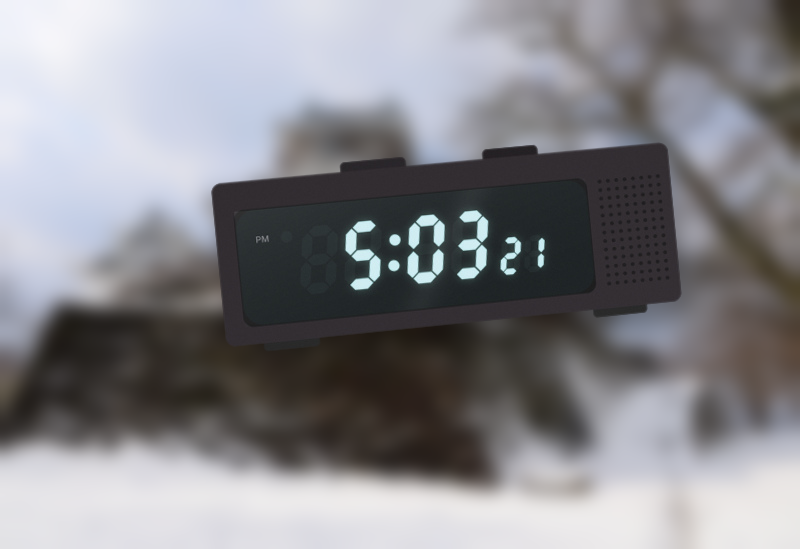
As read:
{"hour": 5, "minute": 3, "second": 21}
